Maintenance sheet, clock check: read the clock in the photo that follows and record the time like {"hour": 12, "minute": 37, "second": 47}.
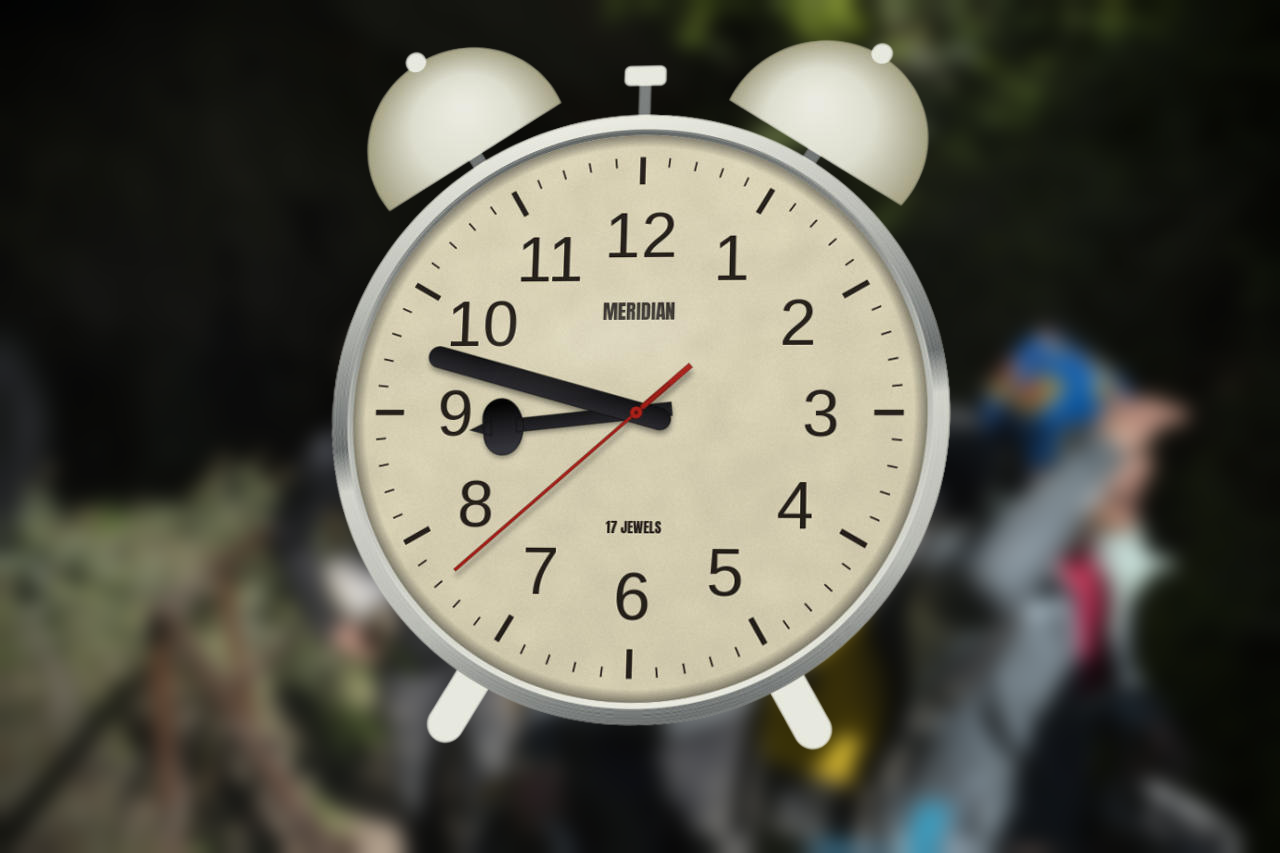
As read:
{"hour": 8, "minute": 47, "second": 38}
